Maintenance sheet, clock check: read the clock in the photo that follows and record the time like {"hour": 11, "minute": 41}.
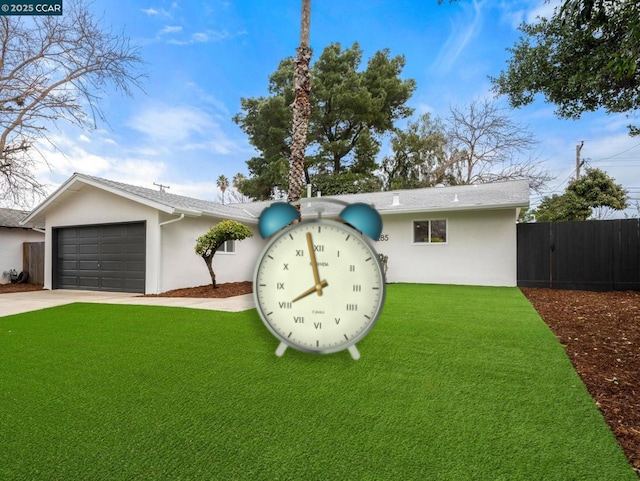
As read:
{"hour": 7, "minute": 58}
